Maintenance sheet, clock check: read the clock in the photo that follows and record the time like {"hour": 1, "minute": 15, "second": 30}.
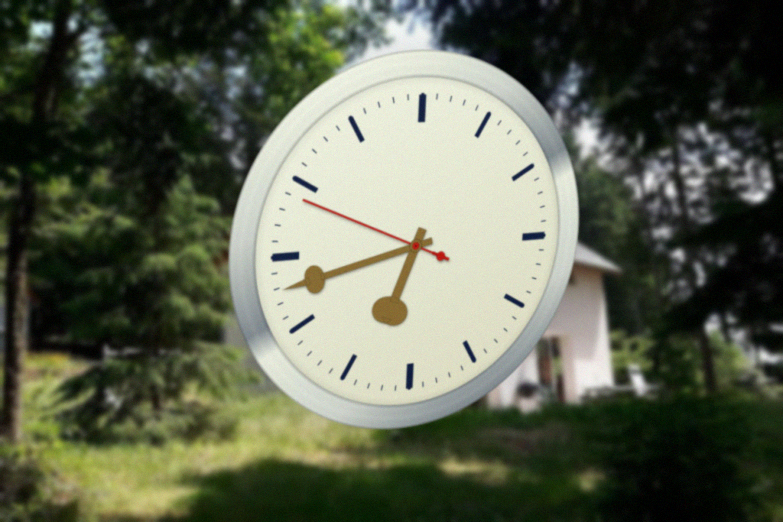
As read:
{"hour": 6, "minute": 42, "second": 49}
